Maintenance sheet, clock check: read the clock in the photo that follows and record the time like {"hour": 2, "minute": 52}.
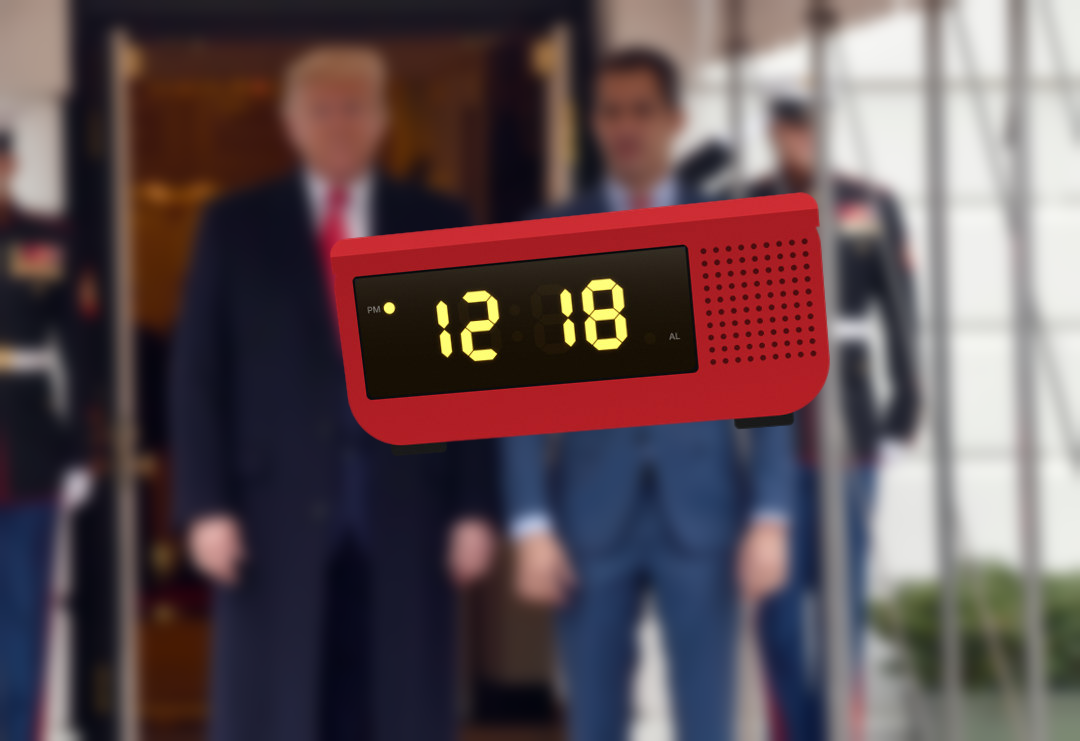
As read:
{"hour": 12, "minute": 18}
